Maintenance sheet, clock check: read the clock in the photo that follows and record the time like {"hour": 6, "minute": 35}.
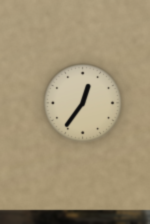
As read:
{"hour": 12, "minute": 36}
